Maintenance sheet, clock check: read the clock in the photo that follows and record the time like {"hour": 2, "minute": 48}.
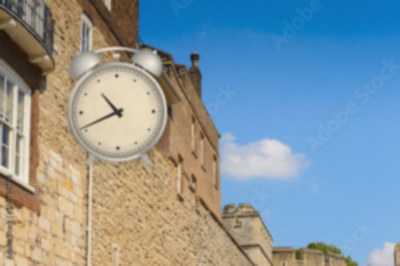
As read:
{"hour": 10, "minute": 41}
